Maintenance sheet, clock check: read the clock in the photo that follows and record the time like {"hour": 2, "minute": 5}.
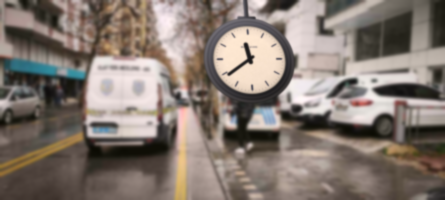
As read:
{"hour": 11, "minute": 39}
